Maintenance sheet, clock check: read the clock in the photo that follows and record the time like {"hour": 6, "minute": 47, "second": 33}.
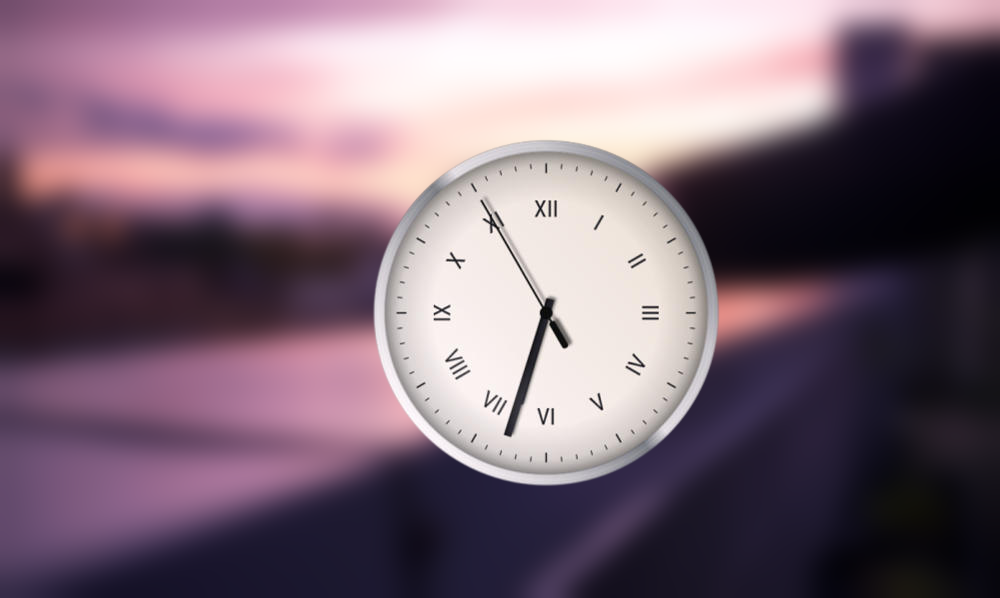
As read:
{"hour": 6, "minute": 32, "second": 55}
